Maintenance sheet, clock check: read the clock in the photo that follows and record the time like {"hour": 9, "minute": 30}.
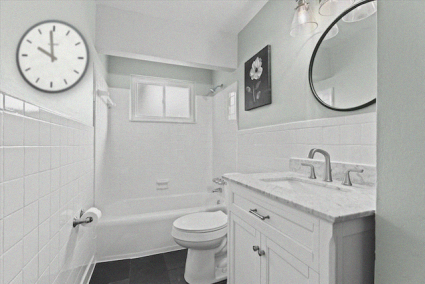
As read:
{"hour": 9, "minute": 59}
